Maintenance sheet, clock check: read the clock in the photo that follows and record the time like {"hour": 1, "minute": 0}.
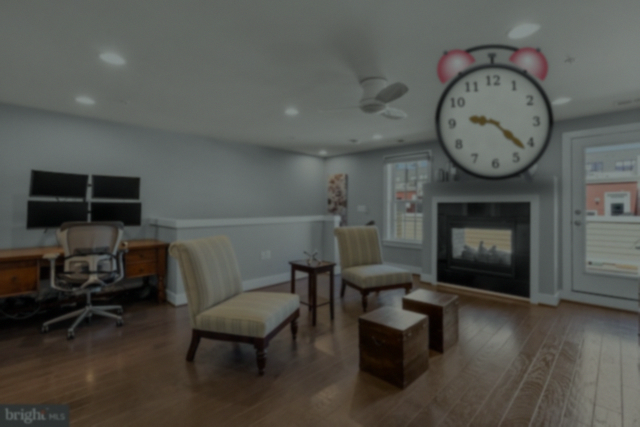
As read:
{"hour": 9, "minute": 22}
